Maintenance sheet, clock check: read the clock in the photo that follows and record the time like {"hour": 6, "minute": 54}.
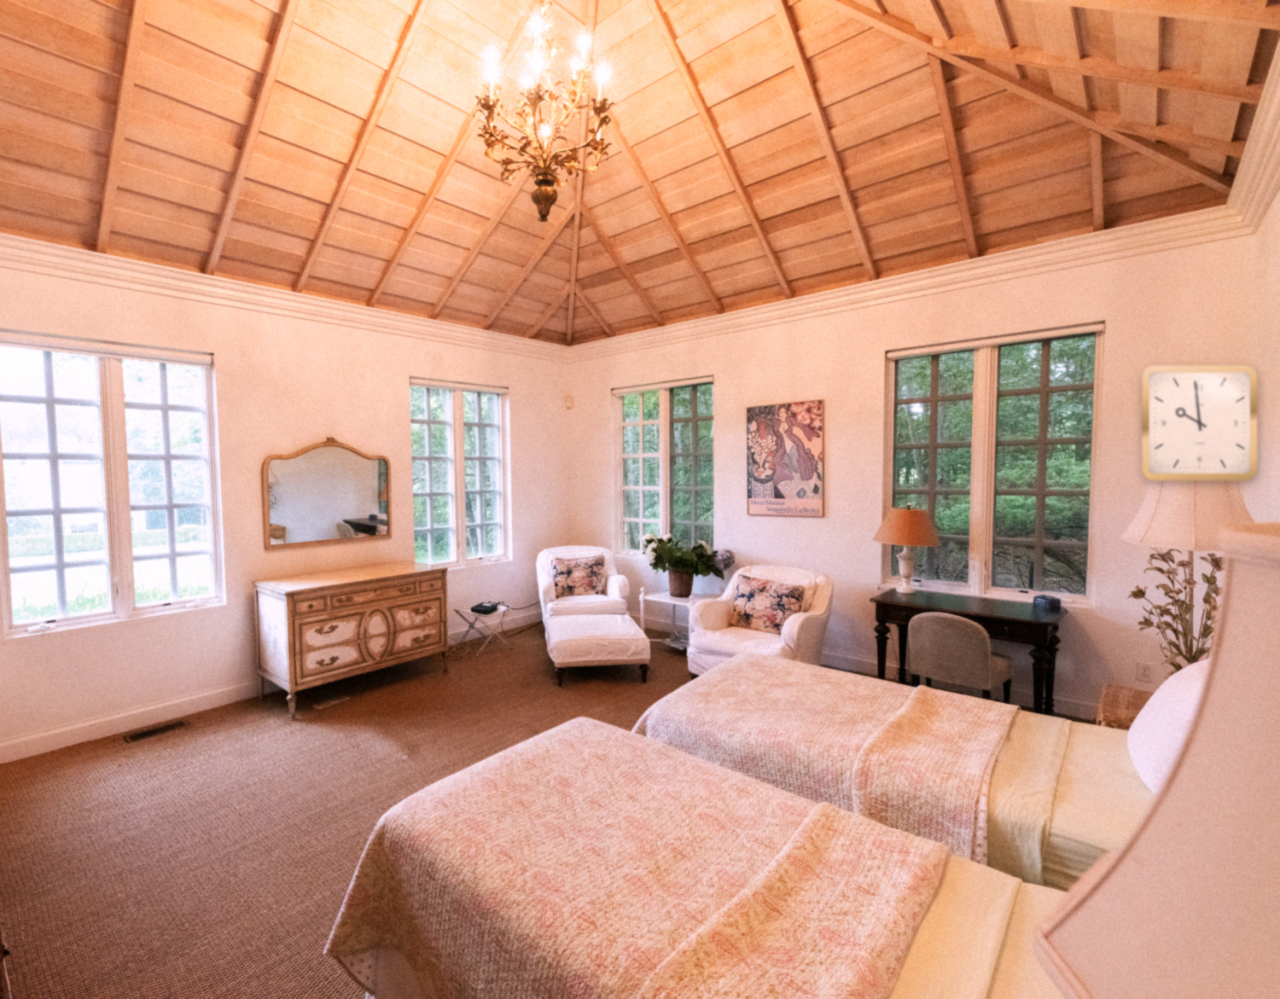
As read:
{"hour": 9, "minute": 59}
